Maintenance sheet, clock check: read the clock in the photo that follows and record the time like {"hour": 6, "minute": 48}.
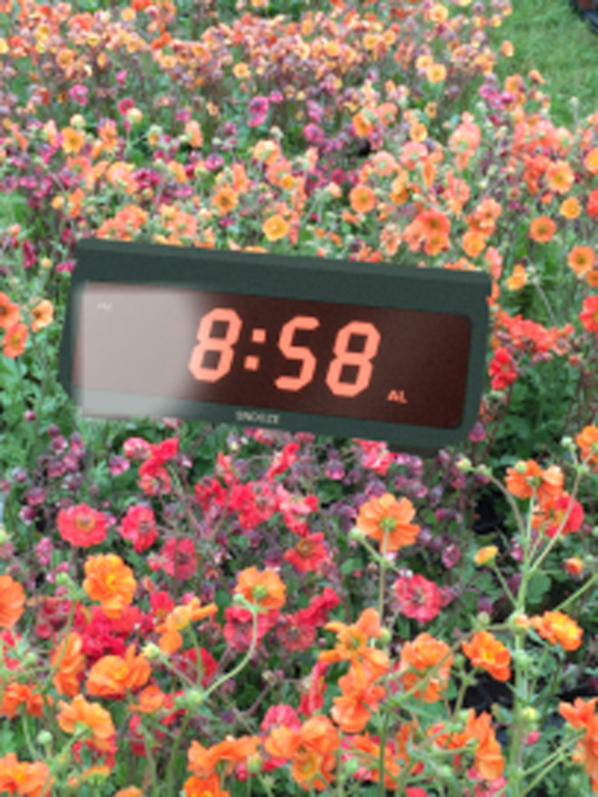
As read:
{"hour": 8, "minute": 58}
